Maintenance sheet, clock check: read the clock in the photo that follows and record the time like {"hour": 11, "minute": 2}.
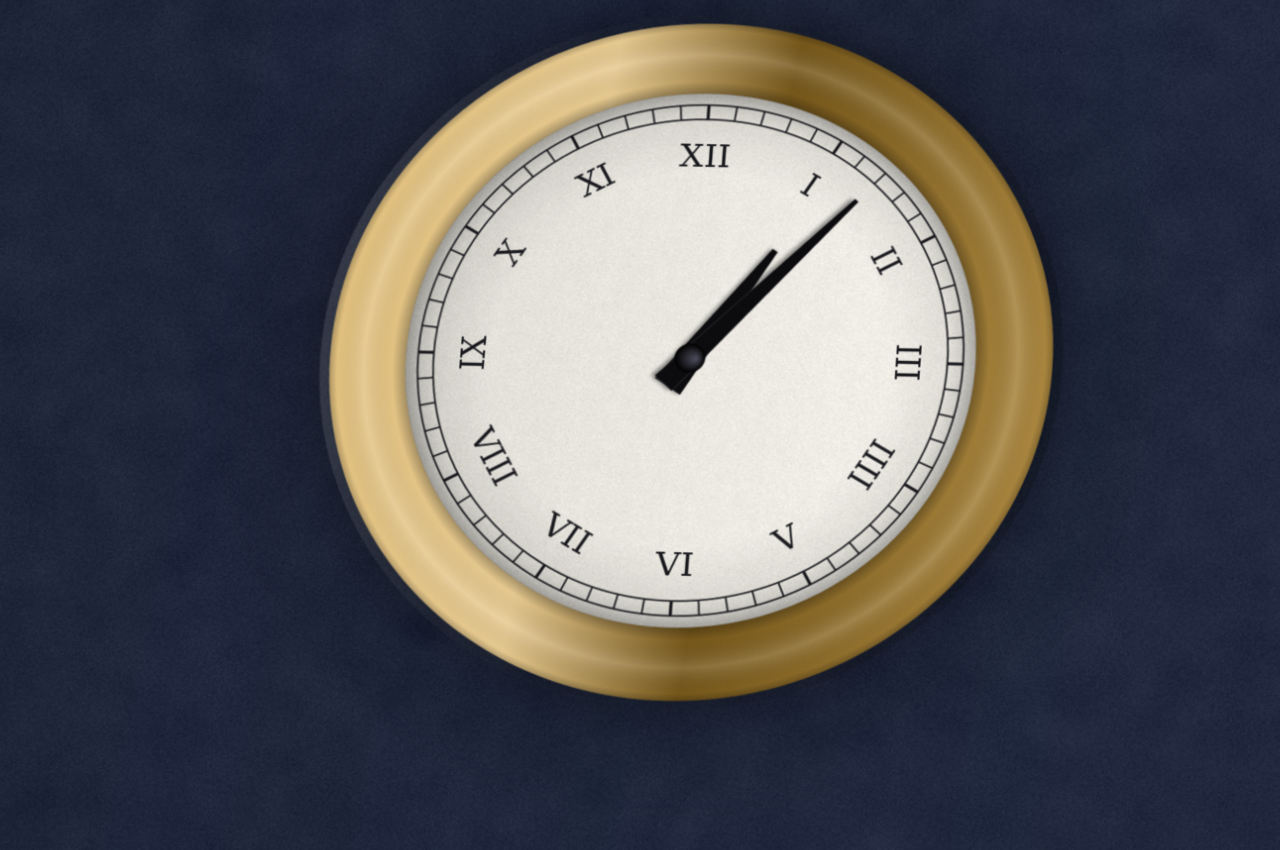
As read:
{"hour": 1, "minute": 7}
